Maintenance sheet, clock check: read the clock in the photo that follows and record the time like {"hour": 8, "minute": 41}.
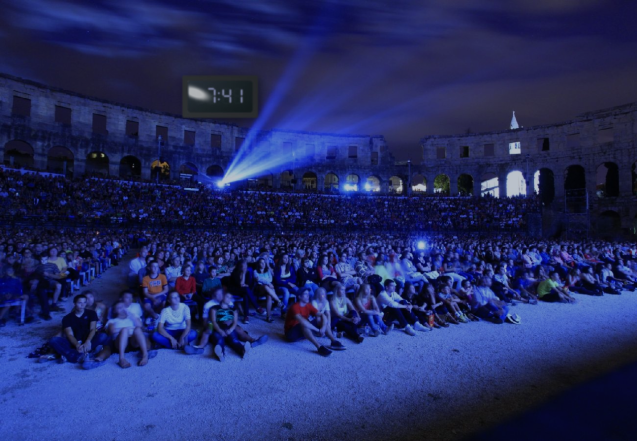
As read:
{"hour": 7, "minute": 41}
